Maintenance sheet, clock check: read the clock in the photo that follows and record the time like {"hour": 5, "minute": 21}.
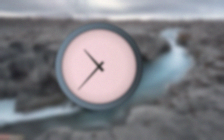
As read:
{"hour": 10, "minute": 37}
